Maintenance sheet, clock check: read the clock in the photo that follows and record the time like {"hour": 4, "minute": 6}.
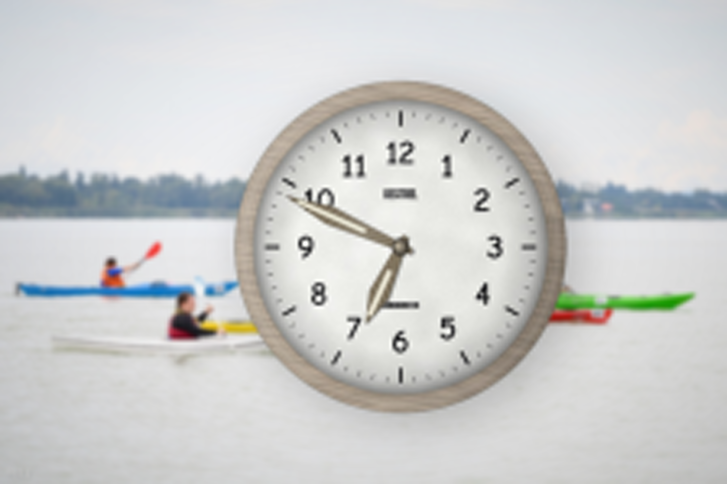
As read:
{"hour": 6, "minute": 49}
